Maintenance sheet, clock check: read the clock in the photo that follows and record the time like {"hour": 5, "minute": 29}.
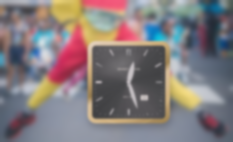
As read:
{"hour": 12, "minute": 27}
